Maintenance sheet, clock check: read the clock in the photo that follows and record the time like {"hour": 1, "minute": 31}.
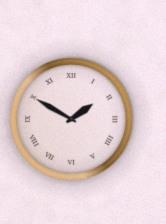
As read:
{"hour": 1, "minute": 50}
